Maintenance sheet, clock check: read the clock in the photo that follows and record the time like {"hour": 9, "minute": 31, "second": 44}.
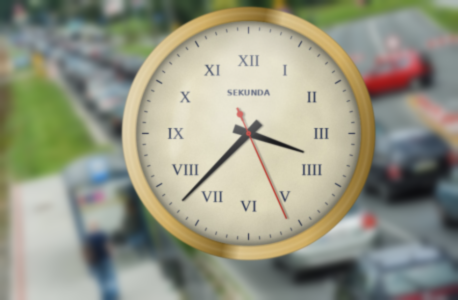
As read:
{"hour": 3, "minute": 37, "second": 26}
